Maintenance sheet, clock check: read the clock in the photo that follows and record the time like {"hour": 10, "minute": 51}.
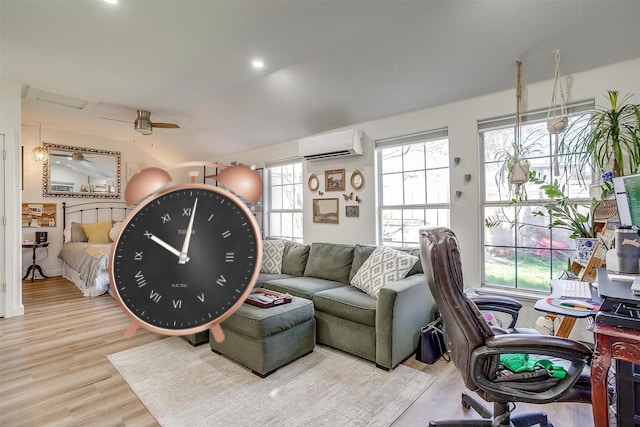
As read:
{"hour": 10, "minute": 1}
